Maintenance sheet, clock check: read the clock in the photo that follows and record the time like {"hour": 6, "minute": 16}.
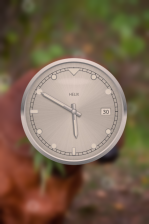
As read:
{"hour": 5, "minute": 50}
